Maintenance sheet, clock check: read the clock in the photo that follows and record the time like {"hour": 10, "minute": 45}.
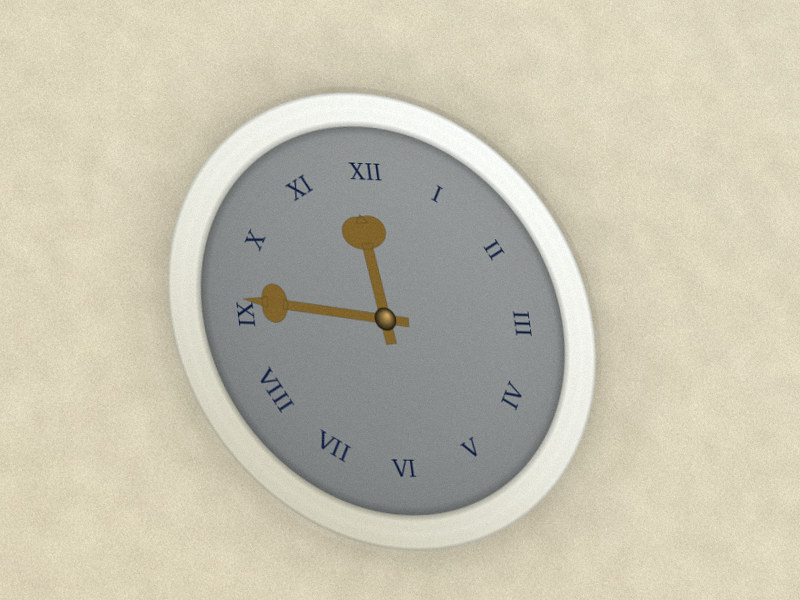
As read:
{"hour": 11, "minute": 46}
